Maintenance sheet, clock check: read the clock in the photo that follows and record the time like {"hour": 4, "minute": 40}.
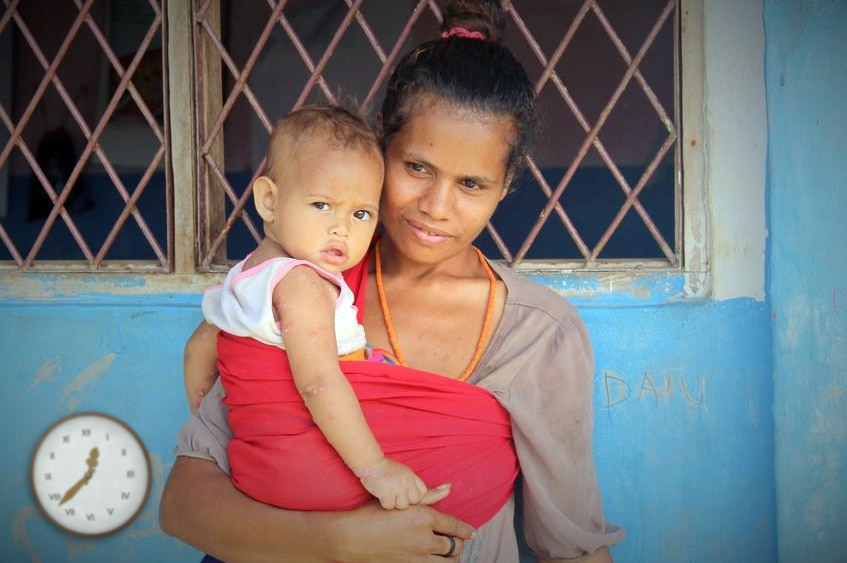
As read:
{"hour": 12, "minute": 38}
